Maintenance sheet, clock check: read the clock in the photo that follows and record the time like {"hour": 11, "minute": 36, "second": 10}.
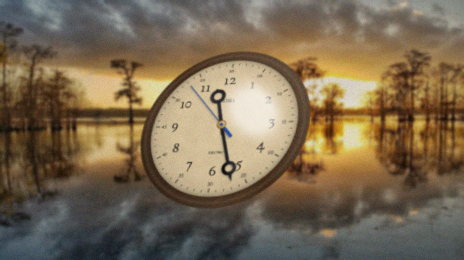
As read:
{"hour": 11, "minute": 26, "second": 53}
